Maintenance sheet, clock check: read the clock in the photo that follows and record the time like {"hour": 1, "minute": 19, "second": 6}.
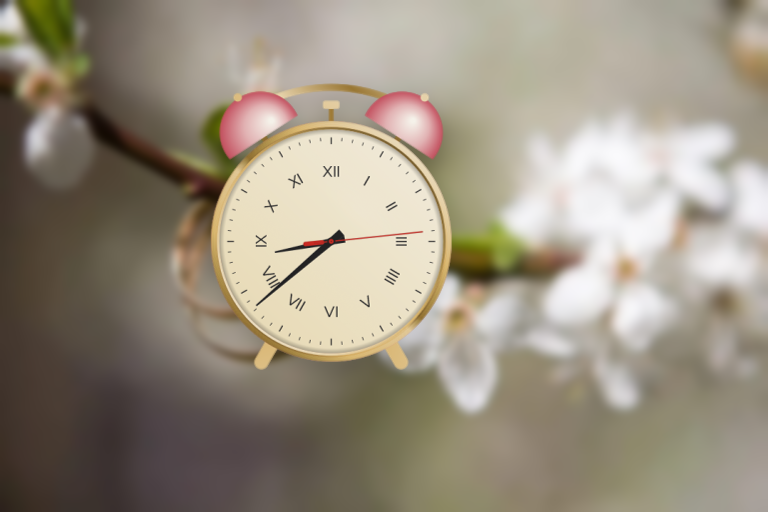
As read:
{"hour": 8, "minute": 38, "second": 14}
